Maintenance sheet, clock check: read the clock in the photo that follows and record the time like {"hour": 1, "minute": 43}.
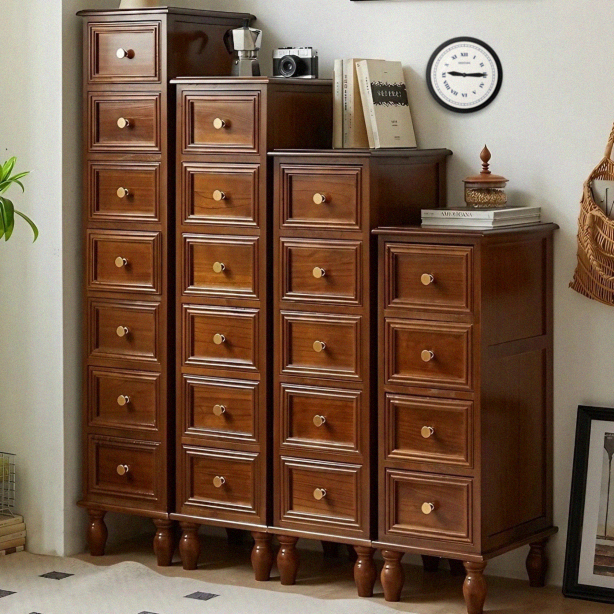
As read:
{"hour": 9, "minute": 15}
